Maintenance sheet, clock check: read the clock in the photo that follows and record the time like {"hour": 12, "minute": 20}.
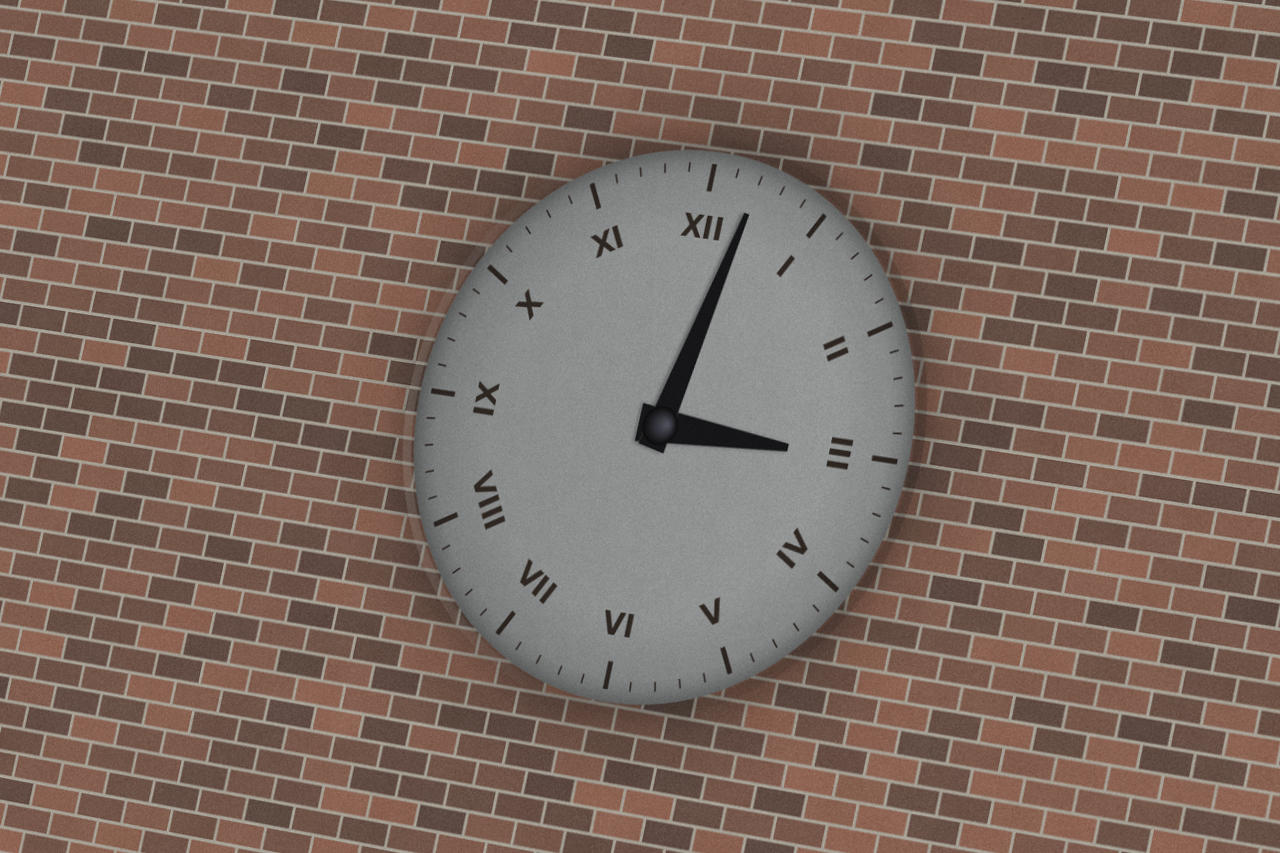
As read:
{"hour": 3, "minute": 2}
